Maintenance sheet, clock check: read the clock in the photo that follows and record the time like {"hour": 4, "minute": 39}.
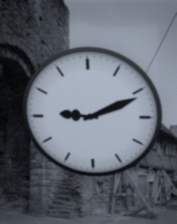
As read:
{"hour": 9, "minute": 11}
